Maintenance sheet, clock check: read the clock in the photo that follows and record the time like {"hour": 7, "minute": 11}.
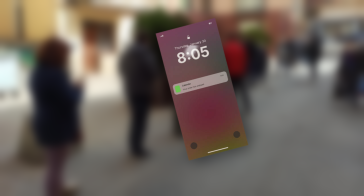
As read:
{"hour": 8, "minute": 5}
